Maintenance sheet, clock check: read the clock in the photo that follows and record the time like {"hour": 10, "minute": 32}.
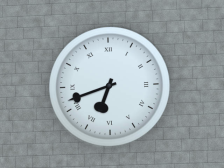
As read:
{"hour": 6, "minute": 42}
